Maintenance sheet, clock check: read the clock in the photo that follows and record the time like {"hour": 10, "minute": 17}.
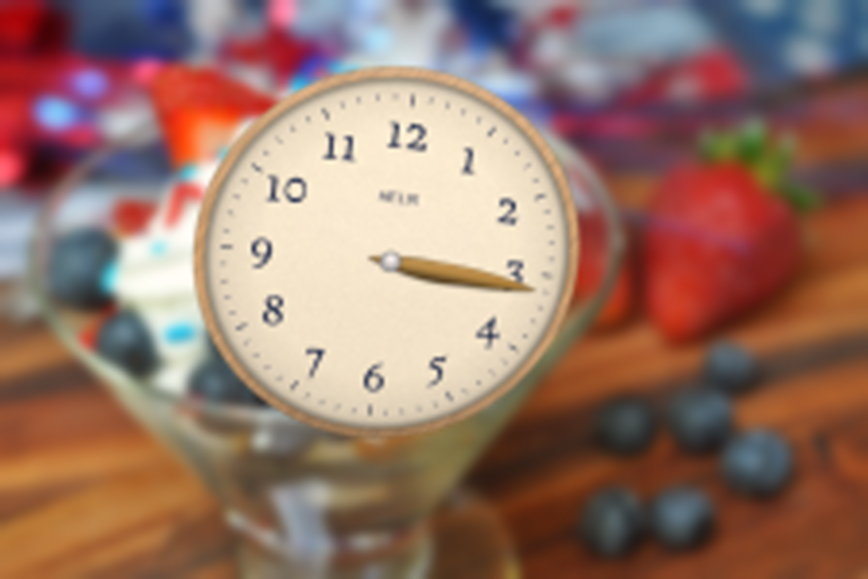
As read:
{"hour": 3, "minute": 16}
